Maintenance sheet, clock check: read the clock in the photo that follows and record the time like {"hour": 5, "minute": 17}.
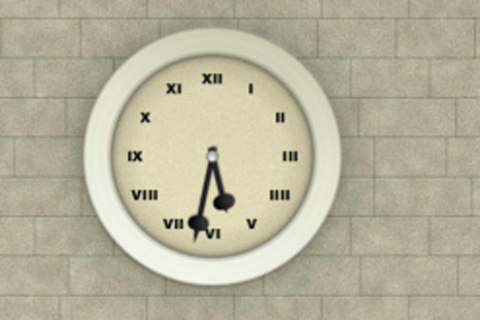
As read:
{"hour": 5, "minute": 32}
